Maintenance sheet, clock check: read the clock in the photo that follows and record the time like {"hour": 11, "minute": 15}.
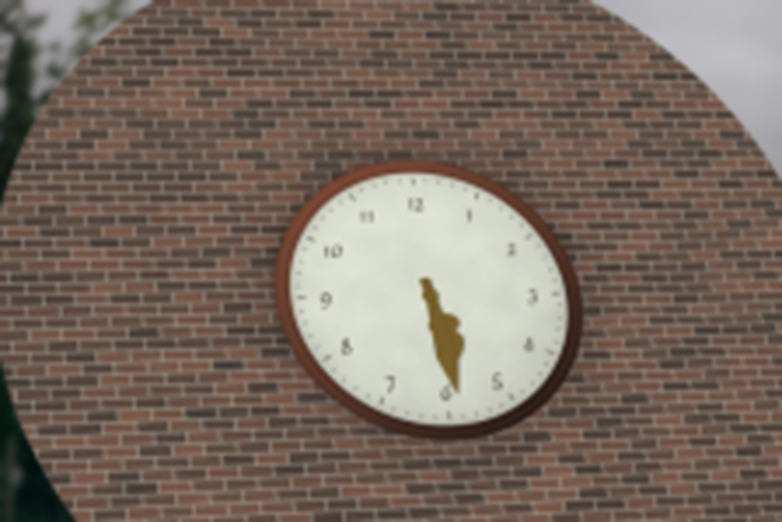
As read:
{"hour": 5, "minute": 29}
